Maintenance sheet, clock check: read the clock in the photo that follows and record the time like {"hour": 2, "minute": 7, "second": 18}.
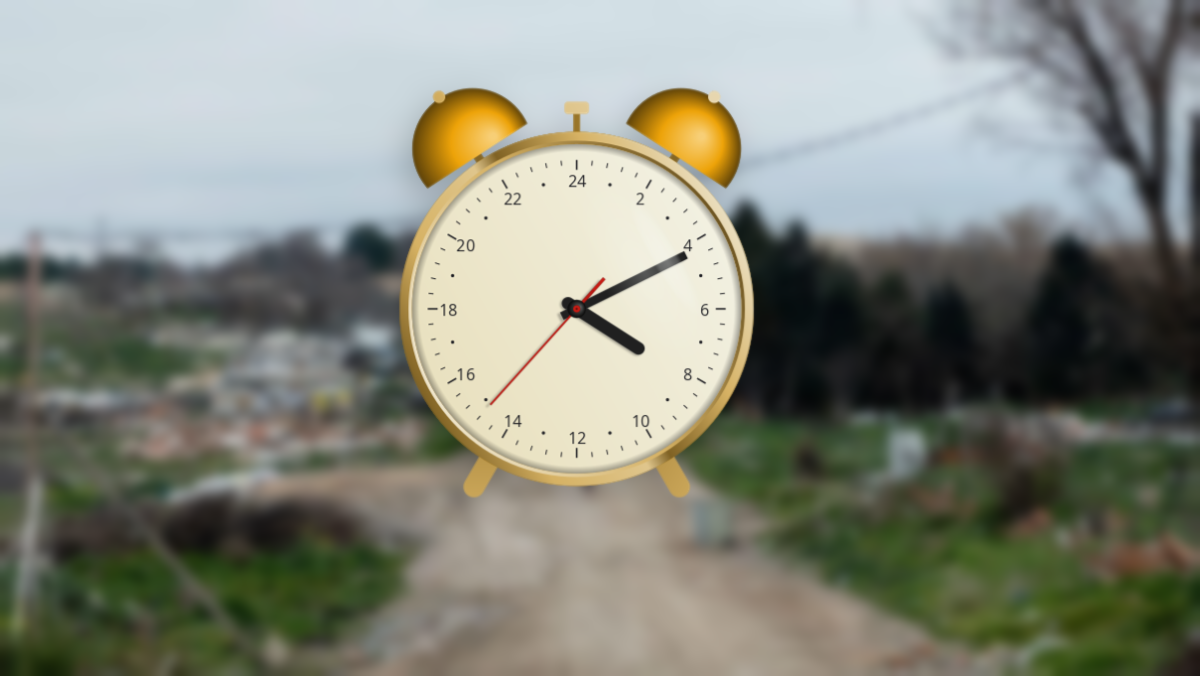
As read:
{"hour": 8, "minute": 10, "second": 37}
